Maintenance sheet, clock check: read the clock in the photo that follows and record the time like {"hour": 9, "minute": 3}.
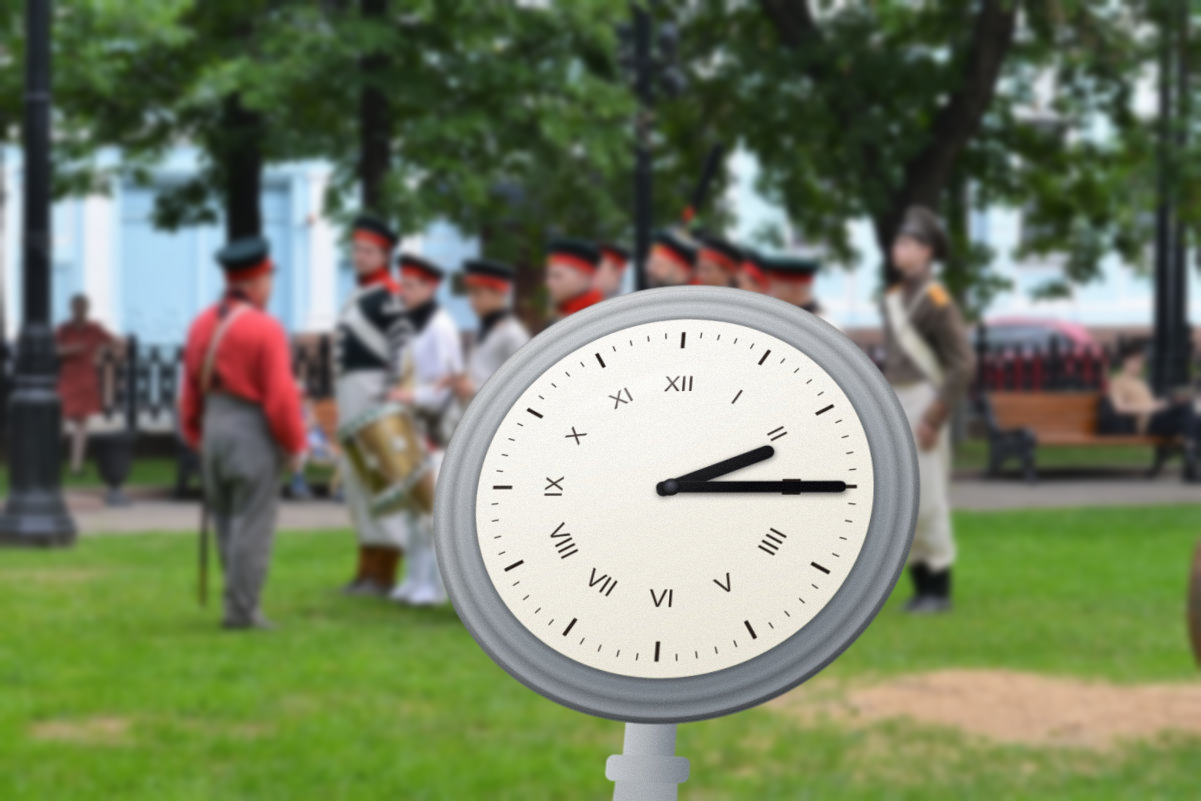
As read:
{"hour": 2, "minute": 15}
